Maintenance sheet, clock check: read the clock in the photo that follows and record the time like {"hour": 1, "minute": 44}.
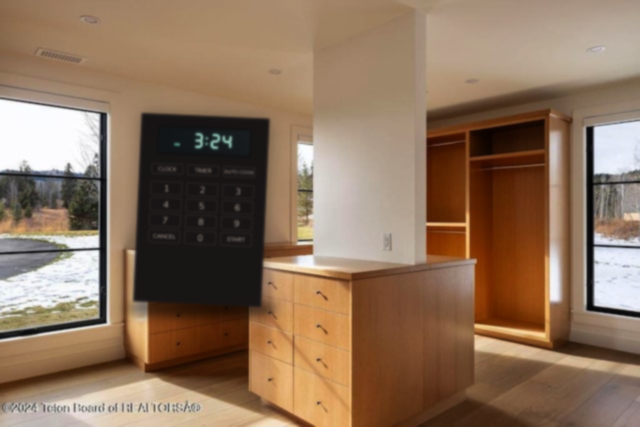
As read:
{"hour": 3, "minute": 24}
